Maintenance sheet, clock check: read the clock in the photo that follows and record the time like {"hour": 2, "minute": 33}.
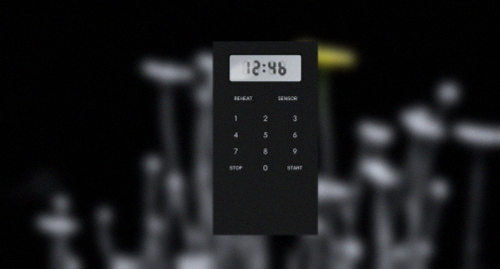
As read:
{"hour": 12, "minute": 46}
